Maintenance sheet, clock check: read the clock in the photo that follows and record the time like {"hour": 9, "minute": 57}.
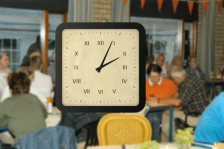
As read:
{"hour": 2, "minute": 4}
